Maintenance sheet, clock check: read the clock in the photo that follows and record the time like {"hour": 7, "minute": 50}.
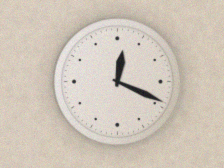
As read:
{"hour": 12, "minute": 19}
